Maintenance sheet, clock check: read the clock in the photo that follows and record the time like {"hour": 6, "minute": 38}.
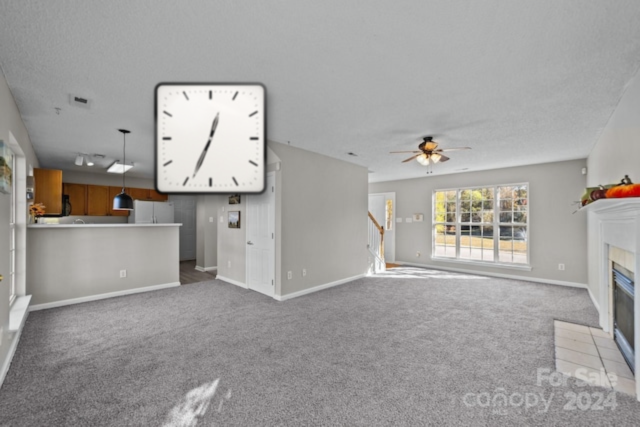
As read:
{"hour": 12, "minute": 34}
